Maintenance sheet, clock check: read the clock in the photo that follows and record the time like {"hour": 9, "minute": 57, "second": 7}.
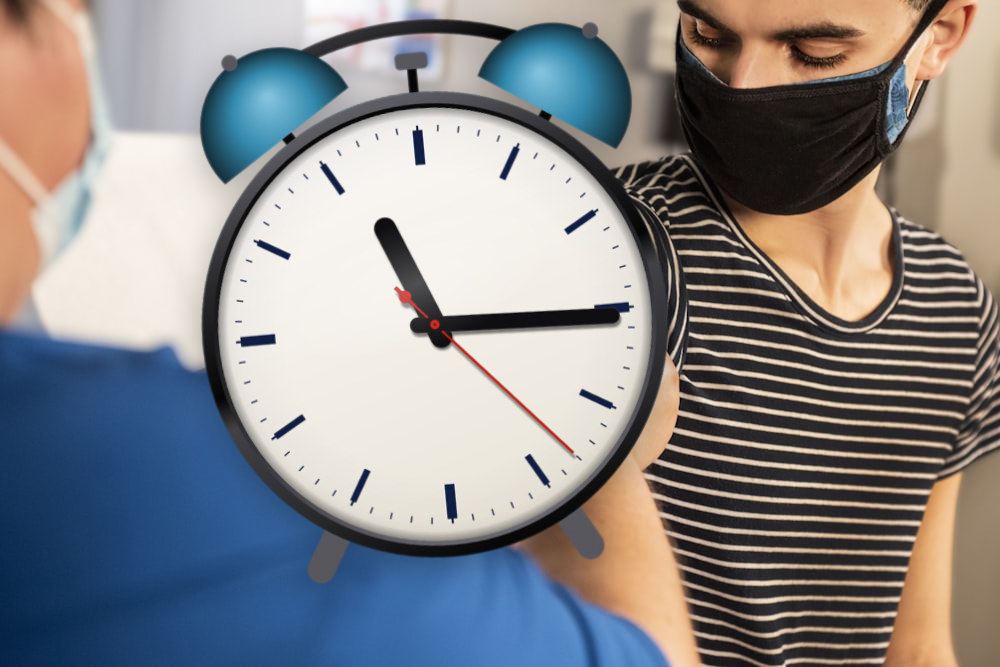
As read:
{"hour": 11, "minute": 15, "second": 23}
